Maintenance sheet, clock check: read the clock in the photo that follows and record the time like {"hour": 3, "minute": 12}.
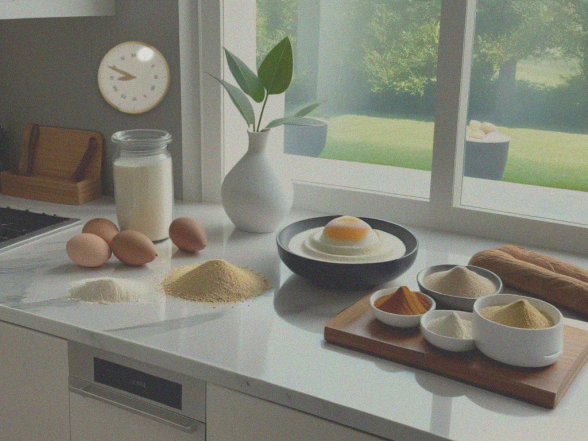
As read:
{"hour": 8, "minute": 49}
